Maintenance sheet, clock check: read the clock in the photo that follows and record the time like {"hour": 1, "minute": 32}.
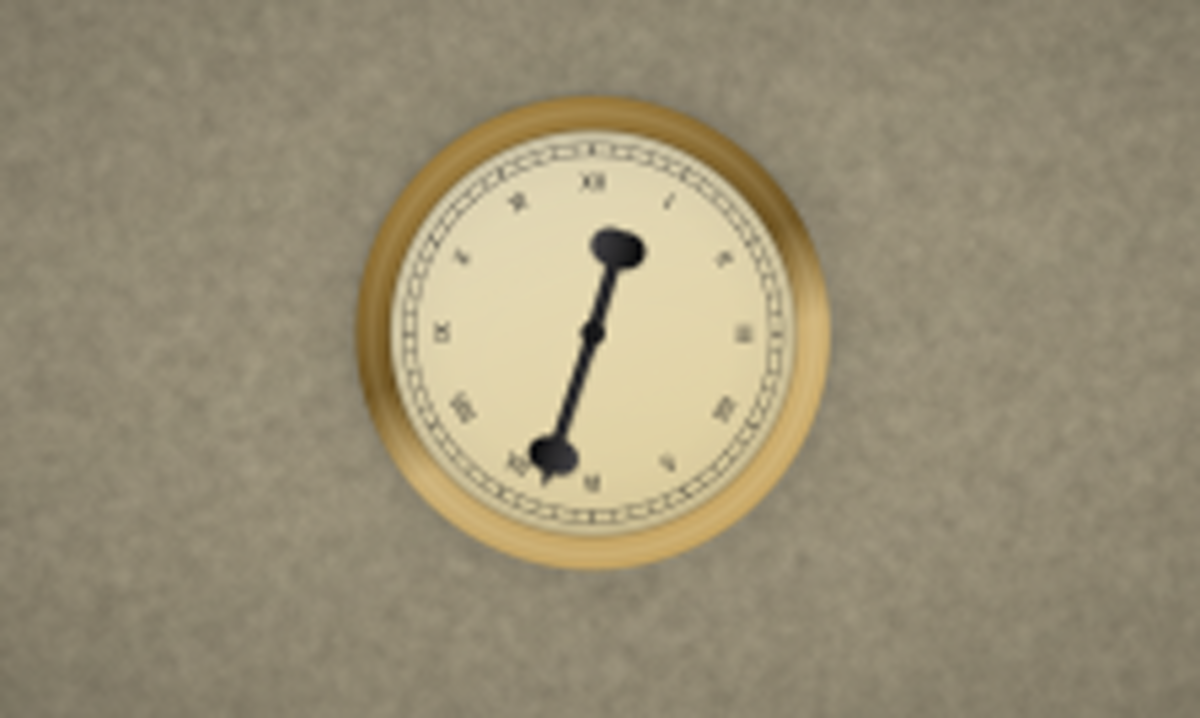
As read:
{"hour": 12, "minute": 33}
